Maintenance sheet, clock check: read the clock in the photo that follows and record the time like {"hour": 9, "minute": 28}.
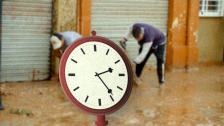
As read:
{"hour": 2, "minute": 24}
